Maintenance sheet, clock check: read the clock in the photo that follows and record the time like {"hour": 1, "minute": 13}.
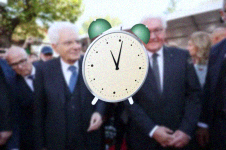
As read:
{"hour": 11, "minute": 1}
